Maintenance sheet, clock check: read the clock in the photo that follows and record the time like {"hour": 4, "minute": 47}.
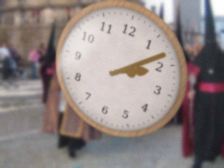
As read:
{"hour": 2, "minute": 8}
